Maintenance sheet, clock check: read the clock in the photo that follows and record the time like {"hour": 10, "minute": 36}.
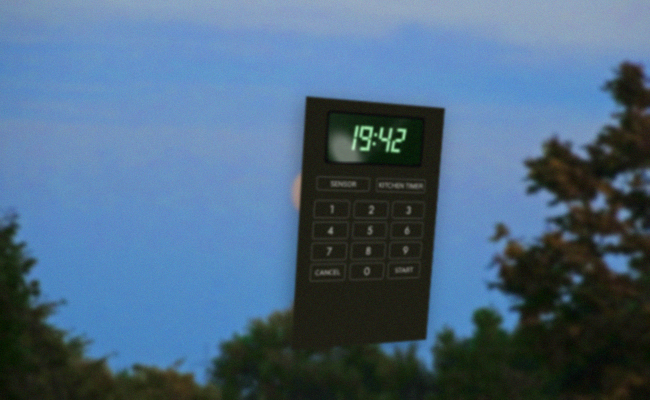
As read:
{"hour": 19, "minute": 42}
